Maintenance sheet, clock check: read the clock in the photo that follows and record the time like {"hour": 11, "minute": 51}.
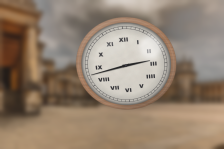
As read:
{"hour": 2, "minute": 43}
